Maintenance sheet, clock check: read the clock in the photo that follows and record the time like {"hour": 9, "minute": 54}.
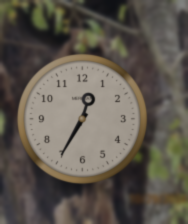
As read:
{"hour": 12, "minute": 35}
